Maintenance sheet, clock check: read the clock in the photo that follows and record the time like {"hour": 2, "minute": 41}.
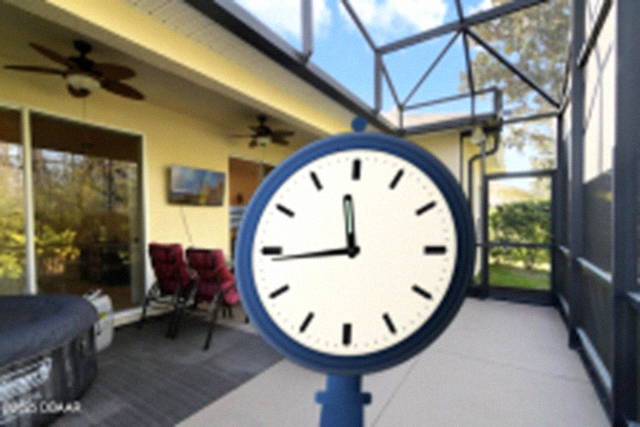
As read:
{"hour": 11, "minute": 44}
